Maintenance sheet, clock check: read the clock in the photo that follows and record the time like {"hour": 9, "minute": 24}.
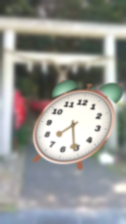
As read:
{"hour": 7, "minute": 26}
